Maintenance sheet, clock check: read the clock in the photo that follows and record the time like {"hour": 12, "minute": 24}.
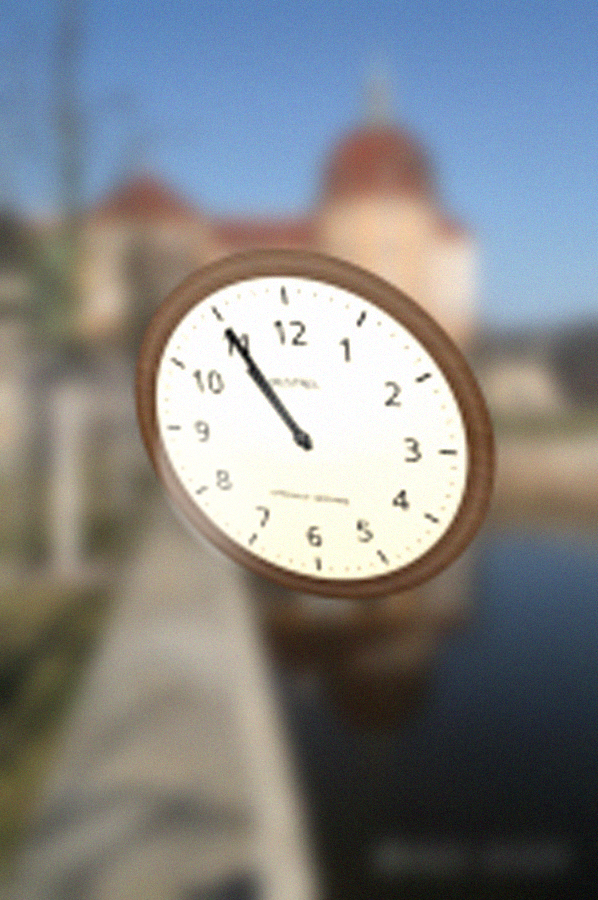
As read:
{"hour": 10, "minute": 55}
